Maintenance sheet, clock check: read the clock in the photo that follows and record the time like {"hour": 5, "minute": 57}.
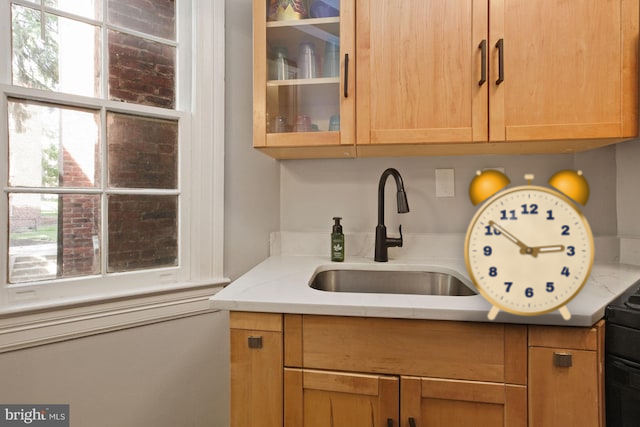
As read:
{"hour": 2, "minute": 51}
